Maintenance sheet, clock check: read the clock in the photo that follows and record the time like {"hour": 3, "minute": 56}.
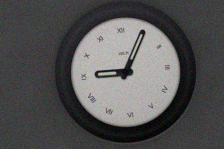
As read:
{"hour": 9, "minute": 5}
